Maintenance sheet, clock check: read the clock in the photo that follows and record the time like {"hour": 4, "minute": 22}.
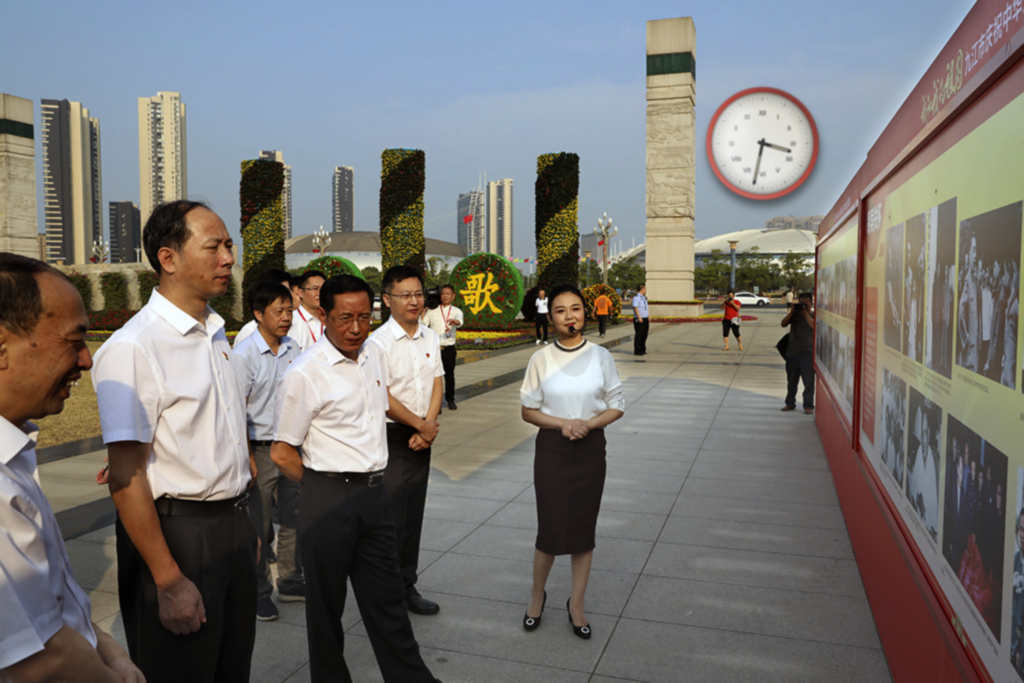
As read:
{"hour": 3, "minute": 32}
